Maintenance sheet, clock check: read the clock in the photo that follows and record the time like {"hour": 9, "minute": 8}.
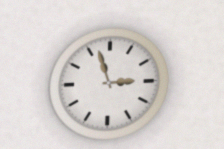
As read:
{"hour": 2, "minute": 57}
